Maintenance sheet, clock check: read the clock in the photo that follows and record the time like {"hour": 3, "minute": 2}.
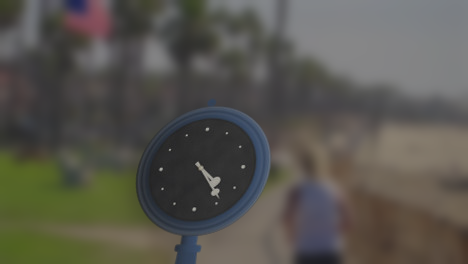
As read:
{"hour": 4, "minute": 24}
